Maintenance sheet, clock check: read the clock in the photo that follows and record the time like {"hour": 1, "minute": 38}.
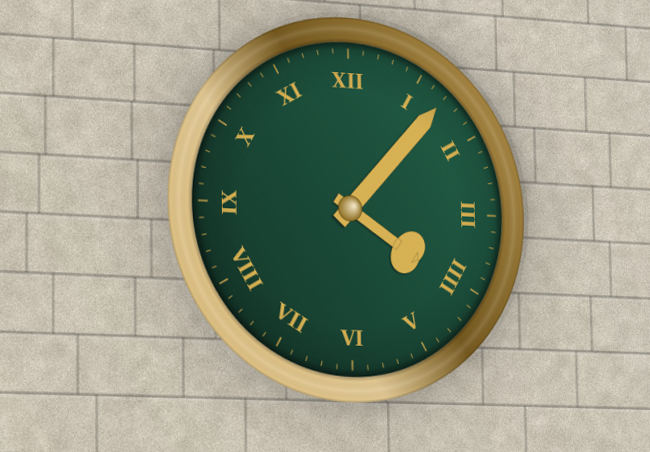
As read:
{"hour": 4, "minute": 7}
